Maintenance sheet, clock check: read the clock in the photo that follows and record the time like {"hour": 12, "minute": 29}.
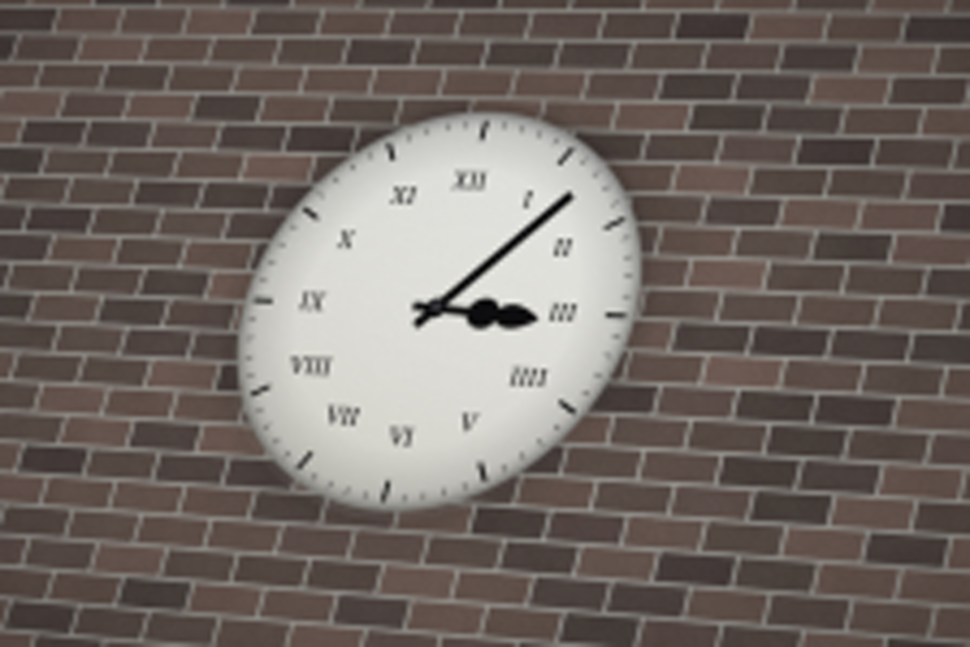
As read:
{"hour": 3, "minute": 7}
